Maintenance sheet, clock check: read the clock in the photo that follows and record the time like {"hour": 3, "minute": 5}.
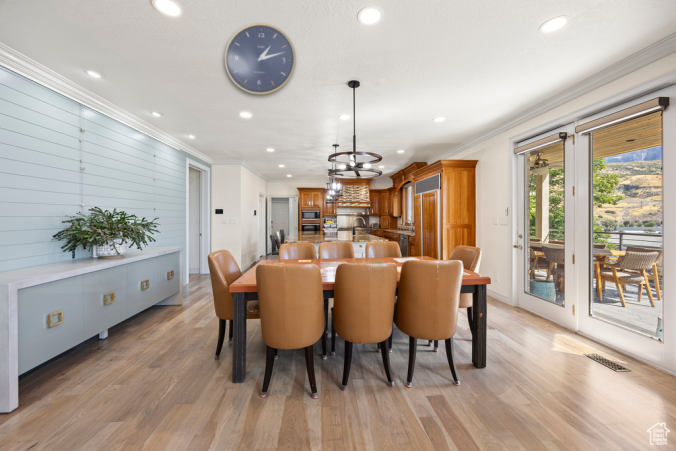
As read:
{"hour": 1, "minute": 12}
